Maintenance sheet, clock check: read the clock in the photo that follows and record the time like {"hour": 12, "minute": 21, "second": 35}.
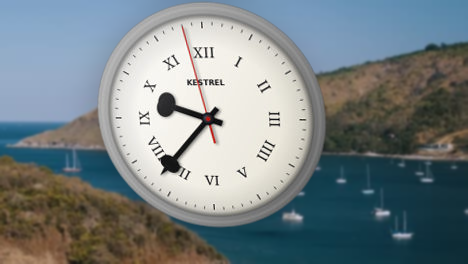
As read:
{"hour": 9, "minute": 36, "second": 58}
